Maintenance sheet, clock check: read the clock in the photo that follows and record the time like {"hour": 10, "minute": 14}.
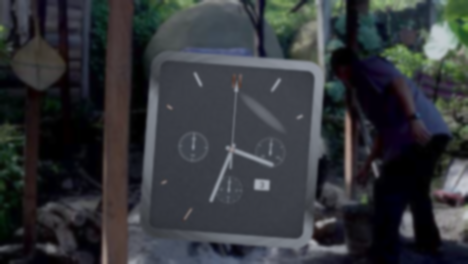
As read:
{"hour": 3, "minute": 33}
